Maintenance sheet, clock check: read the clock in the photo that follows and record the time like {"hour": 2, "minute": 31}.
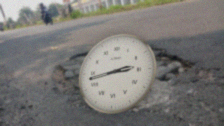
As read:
{"hour": 2, "minute": 43}
